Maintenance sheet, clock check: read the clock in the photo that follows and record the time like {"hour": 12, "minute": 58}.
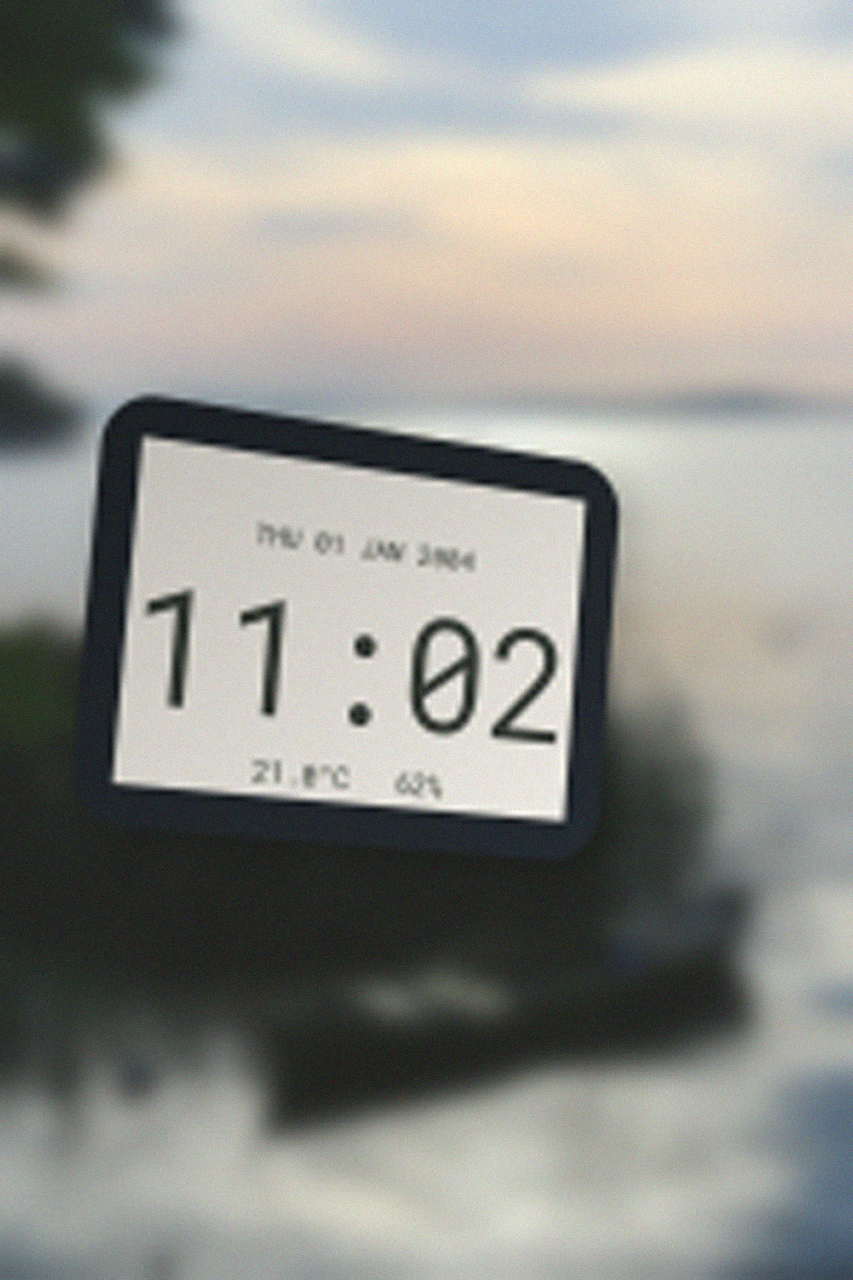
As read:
{"hour": 11, "minute": 2}
